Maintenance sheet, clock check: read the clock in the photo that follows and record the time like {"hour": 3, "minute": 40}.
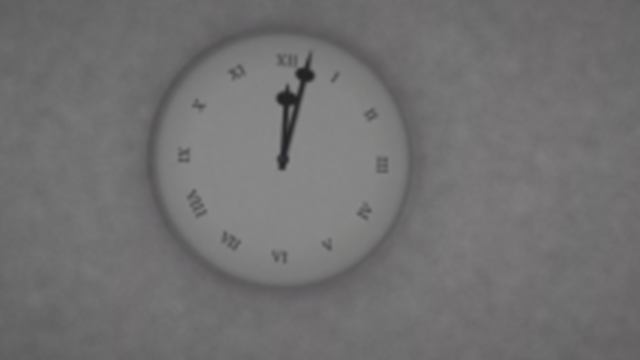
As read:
{"hour": 12, "minute": 2}
